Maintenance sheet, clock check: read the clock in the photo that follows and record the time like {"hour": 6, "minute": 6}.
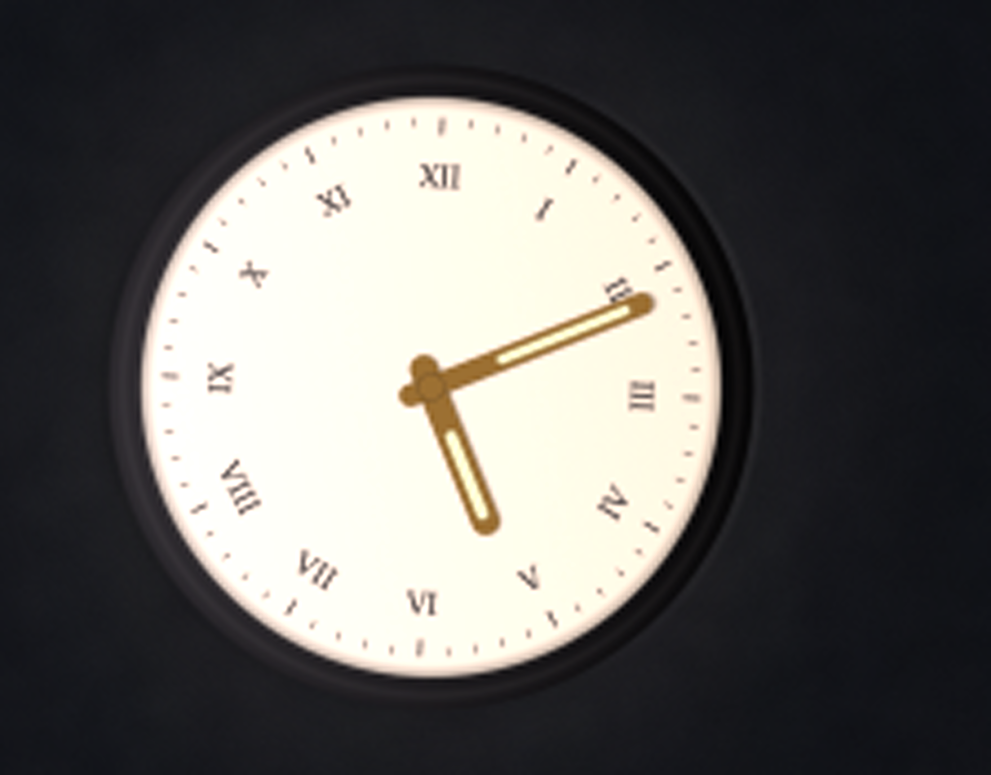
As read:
{"hour": 5, "minute": 11}
